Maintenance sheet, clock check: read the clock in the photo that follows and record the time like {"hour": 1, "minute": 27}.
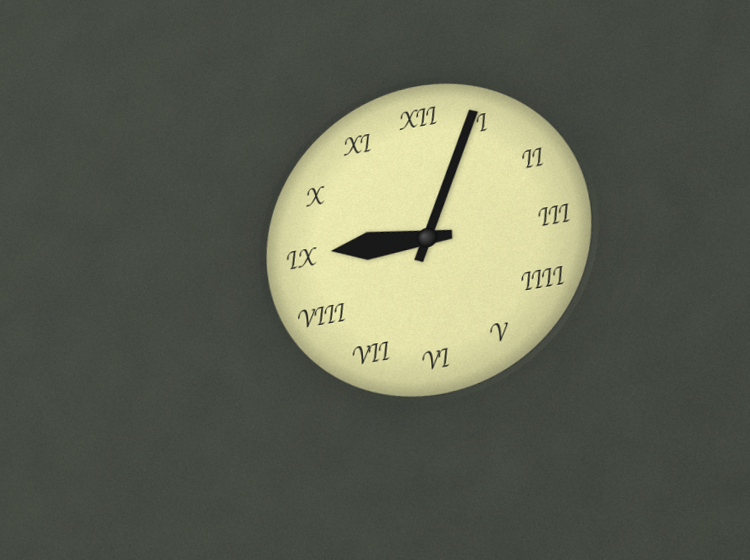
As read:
{"hour": 9, "minute": 4}
